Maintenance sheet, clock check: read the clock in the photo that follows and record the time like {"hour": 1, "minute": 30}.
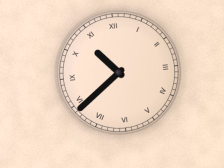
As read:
{"hour": 10, "minute": 39}
